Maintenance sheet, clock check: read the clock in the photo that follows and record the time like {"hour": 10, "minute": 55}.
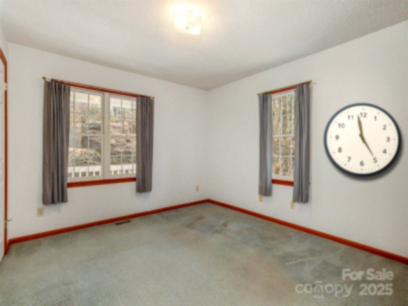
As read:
{"hour": 4, "minute": 58}
